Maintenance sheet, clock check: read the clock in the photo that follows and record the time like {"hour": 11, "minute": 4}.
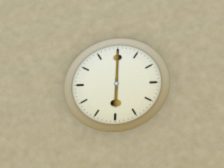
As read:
{"hour": 6, "minute": 0}
